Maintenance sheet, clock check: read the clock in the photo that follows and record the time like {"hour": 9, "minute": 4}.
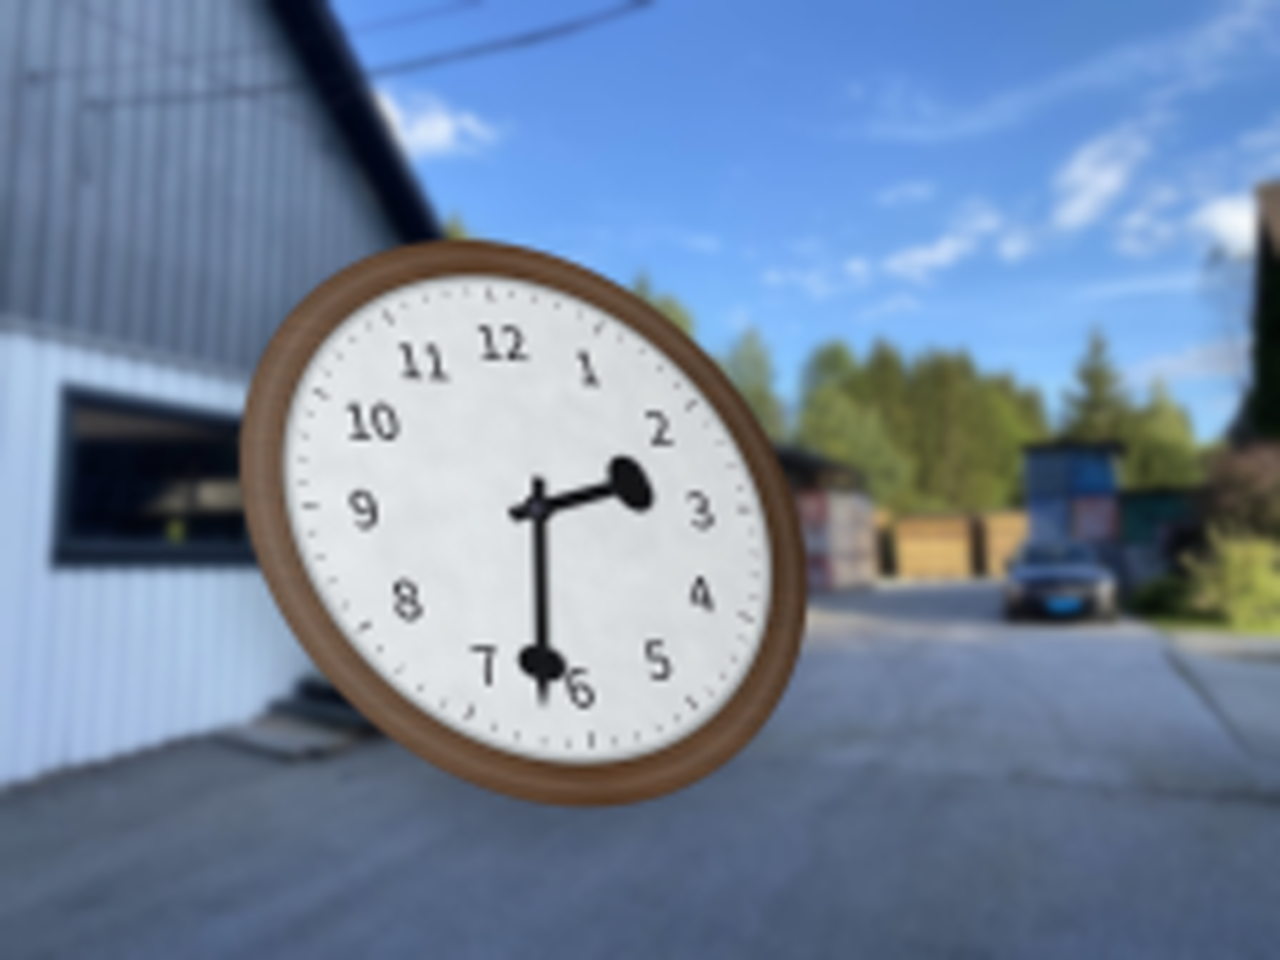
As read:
{"hour": 2, "minute": 32}
